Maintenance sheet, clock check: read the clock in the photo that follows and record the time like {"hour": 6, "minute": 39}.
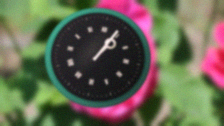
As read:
{"hour": 1, "minute": 4}
